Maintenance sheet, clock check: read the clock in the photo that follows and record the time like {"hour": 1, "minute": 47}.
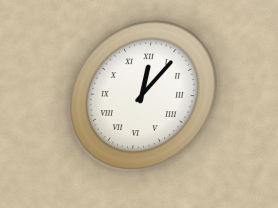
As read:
{"hour": 12, "minute": 6}
